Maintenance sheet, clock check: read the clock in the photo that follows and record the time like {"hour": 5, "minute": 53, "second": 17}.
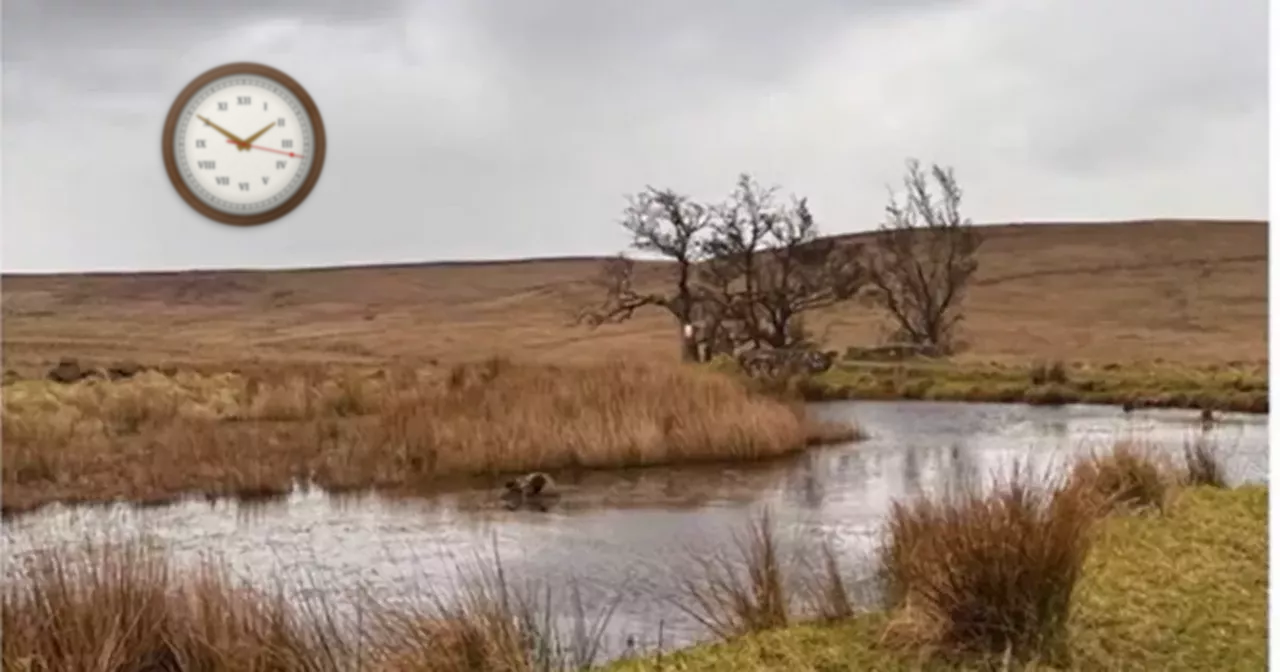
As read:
{"hour": 1, "minute": 50, "second": 17}
